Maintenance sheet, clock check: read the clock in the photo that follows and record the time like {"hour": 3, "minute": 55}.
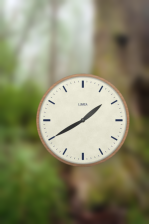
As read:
{"hour": 1, "minute": 40}
